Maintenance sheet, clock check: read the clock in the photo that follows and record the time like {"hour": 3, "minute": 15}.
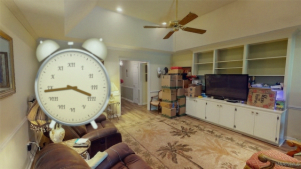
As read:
{"hour": 3, "minute": 44}
